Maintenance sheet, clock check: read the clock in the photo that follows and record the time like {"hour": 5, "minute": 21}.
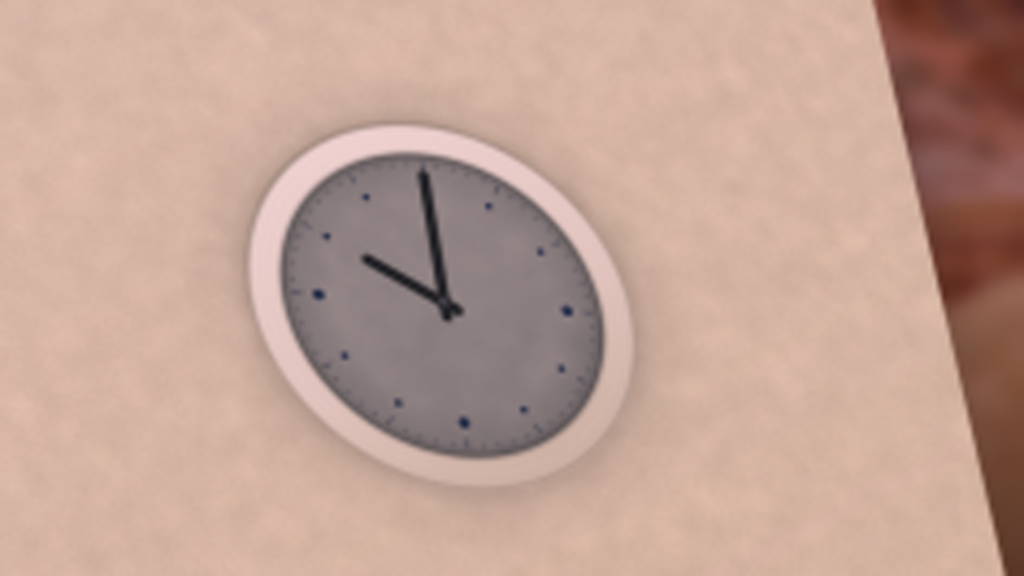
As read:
{"hour": 10, "minute": 0}
